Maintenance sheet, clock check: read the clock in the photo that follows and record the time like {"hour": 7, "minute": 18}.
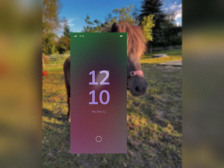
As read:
{"hour": 12, "minute": 10}
